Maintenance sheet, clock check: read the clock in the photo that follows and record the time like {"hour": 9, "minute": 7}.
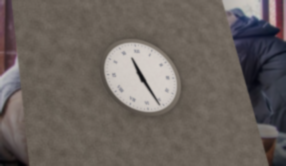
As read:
{"hour": 11, "minute": 26}
